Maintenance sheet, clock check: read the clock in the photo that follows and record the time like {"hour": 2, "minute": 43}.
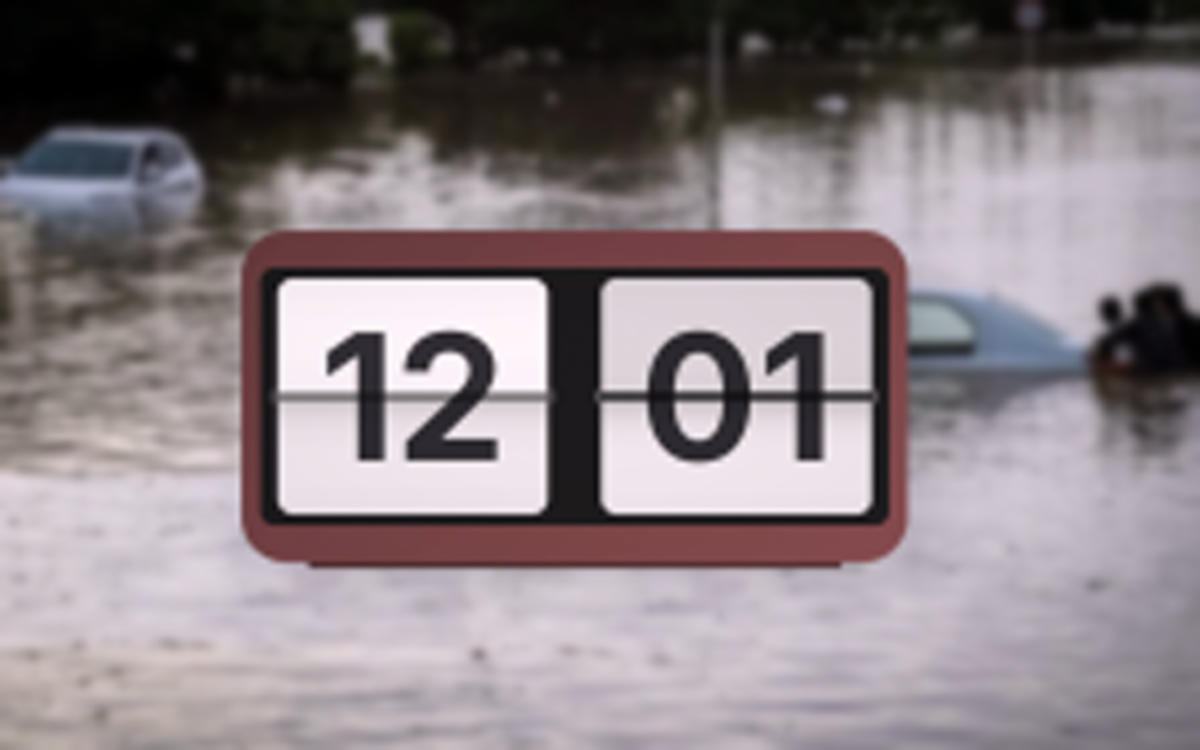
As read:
{"hour": 12, "minute": 1}
